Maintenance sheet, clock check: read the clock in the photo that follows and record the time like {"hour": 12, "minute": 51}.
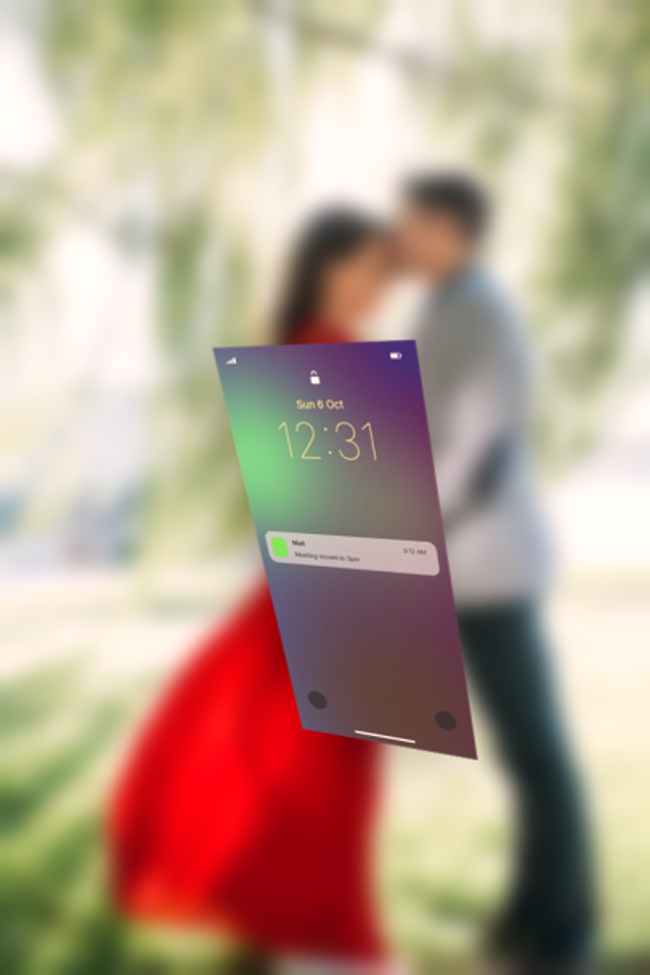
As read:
{"hour": 12, "minute": 31}
